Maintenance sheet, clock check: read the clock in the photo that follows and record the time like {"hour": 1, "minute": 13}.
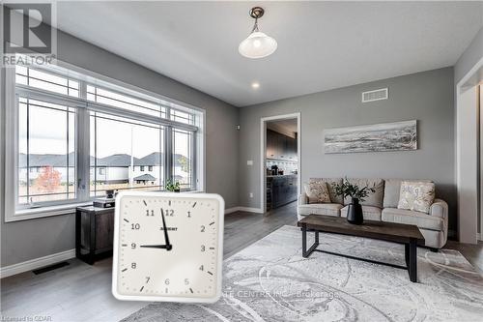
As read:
{"hour": 8, "minute": 58}
